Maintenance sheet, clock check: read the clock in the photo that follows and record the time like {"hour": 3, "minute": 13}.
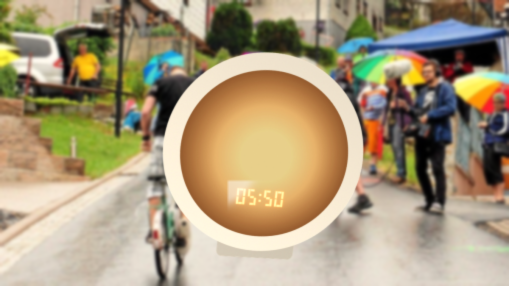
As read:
{"hour": 5, "minute": 50}
